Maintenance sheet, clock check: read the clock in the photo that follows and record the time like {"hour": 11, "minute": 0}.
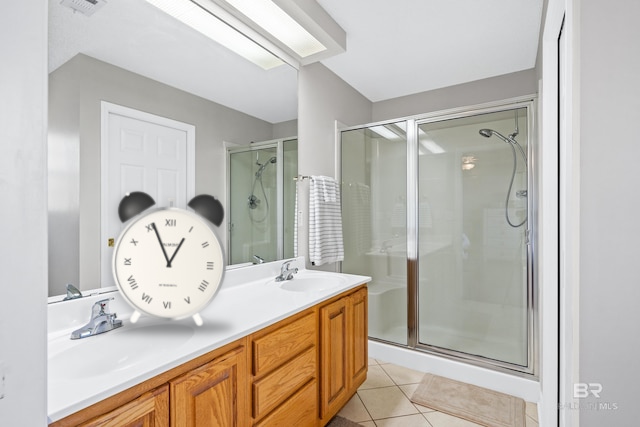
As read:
{"hour": 12, "minute": 56}
